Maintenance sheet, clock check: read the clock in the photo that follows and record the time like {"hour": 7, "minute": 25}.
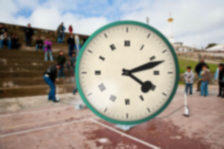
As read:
{"hour": 4, "minute": 12}
